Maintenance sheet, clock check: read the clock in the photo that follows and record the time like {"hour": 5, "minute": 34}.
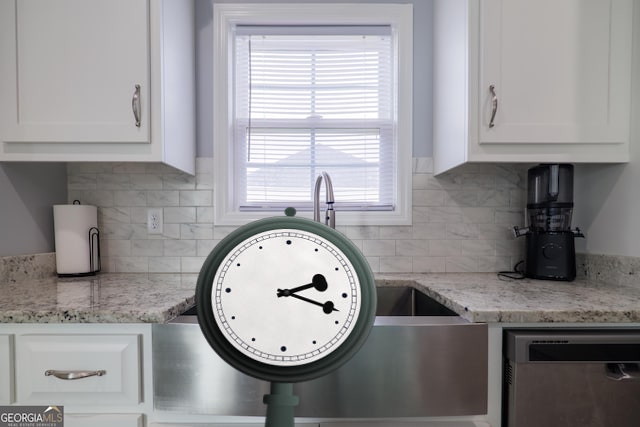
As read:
{"hour": 2, "minute": 18}
